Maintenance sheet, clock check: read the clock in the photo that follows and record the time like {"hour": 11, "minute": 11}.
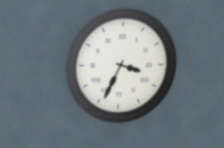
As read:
{"hour": 3, "minute": 34}
